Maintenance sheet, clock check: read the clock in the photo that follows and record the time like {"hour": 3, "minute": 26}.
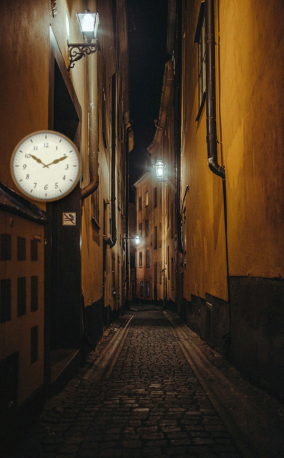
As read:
{"hour": 10, "minute": 11}
